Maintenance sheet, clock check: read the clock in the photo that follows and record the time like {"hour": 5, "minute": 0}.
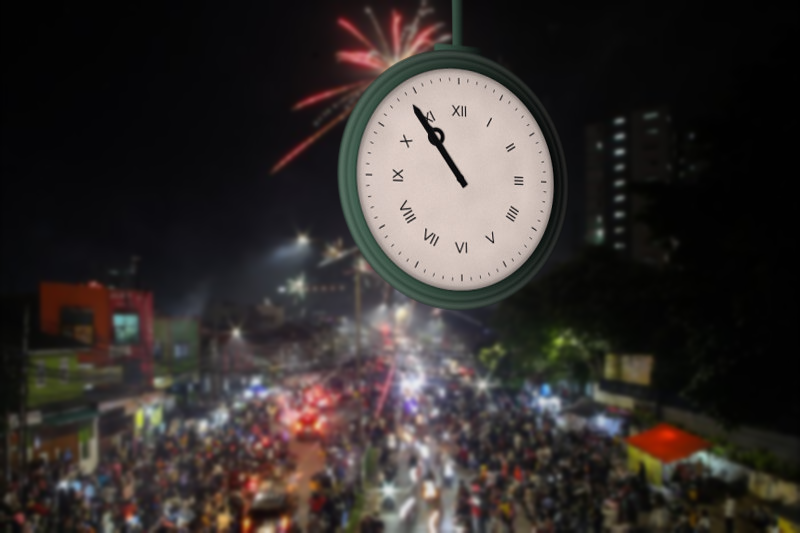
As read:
{"hour": 10, "minute": 54}
